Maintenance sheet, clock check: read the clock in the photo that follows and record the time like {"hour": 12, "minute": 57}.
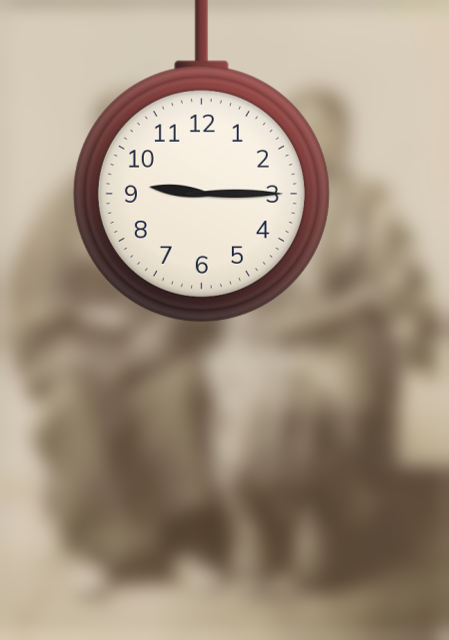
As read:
{"hour": 9, "minute": 15}
